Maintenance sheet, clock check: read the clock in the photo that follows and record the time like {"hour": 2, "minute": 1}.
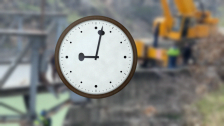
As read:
{"hour": 9, "minute": 2}
